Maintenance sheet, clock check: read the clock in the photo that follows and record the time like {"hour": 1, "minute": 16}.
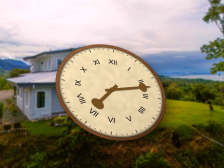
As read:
{"hour": 7, "minute": 12}
